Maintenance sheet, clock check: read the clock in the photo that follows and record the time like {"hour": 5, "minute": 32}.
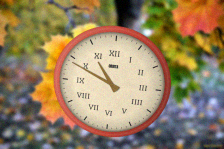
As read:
{"hour": 10, "minute": 49}
